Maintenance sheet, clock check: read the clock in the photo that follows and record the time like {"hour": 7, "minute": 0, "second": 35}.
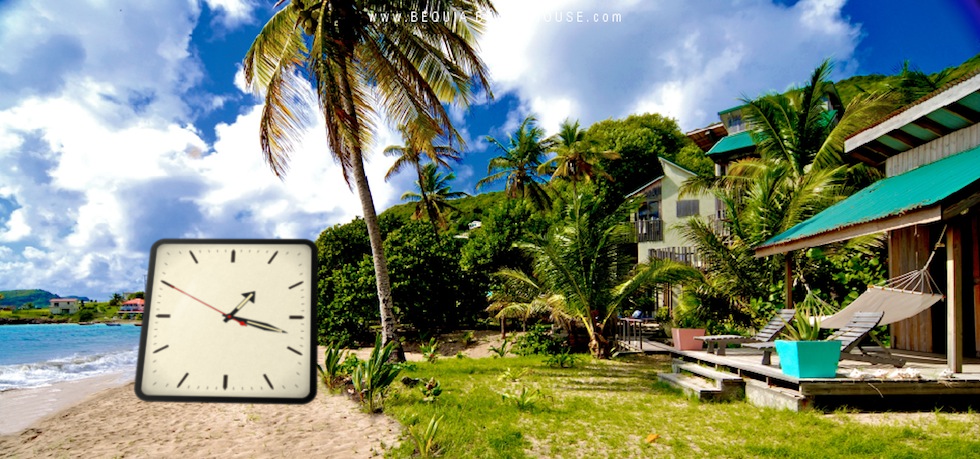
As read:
{"hour": 1, "minute": 17, "second": 50}
